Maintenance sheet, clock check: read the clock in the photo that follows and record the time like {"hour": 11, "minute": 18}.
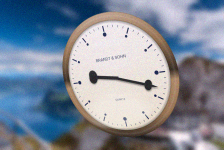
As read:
{"hour": 9, "minute": 18}
